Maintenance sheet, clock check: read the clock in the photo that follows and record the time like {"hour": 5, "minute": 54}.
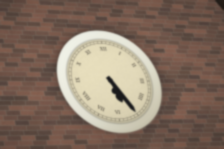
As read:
{"hour": 5, "minute": 25}
